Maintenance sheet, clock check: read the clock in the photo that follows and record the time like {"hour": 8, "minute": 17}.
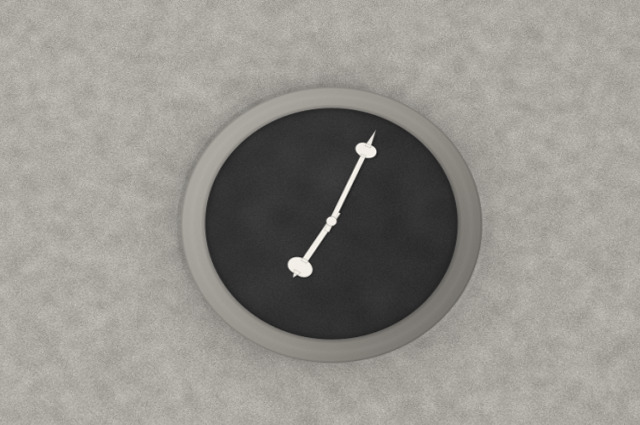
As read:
{"hour": 7, "minute": 4}
